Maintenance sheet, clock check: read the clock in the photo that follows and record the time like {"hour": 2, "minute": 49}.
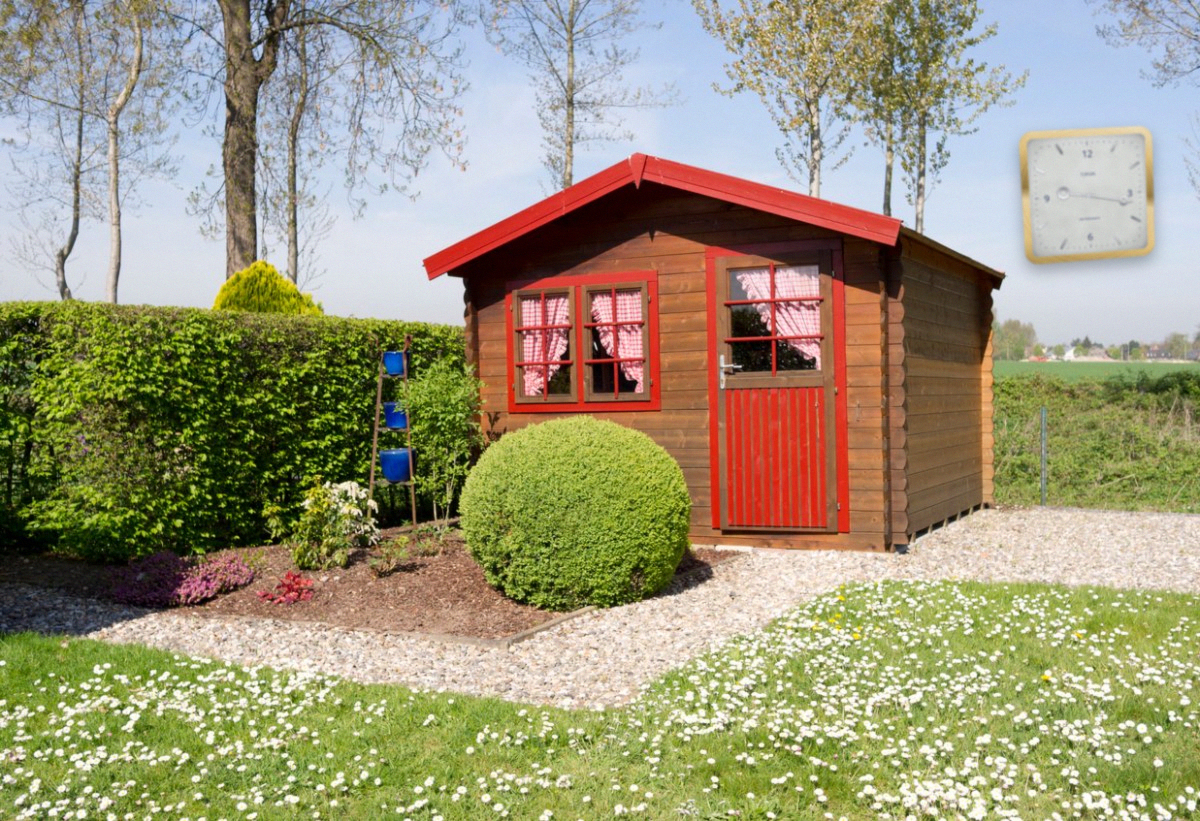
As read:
{"hour": 9, "minute": 17}
